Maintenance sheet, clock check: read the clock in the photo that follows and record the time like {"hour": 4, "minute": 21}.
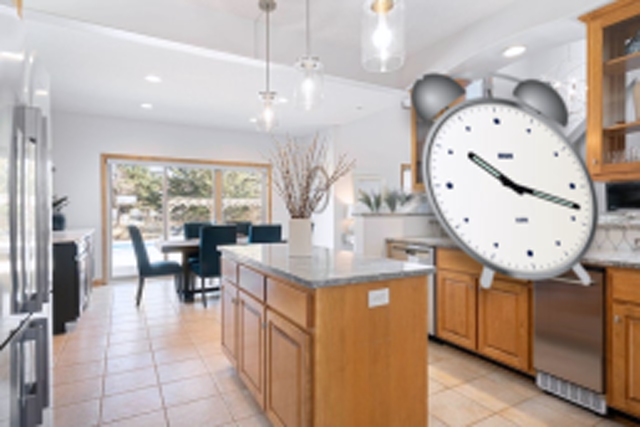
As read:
{"hour": 10, "minute": 18}
